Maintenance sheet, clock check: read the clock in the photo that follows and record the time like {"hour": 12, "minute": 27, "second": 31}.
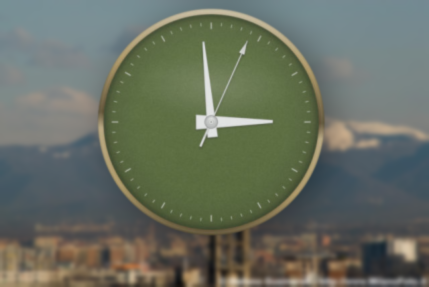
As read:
{"hour": 2, "minute": 59, "second": 4}
